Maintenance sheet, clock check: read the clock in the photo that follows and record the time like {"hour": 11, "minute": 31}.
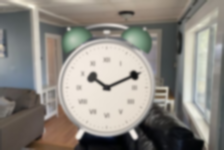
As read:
{"hour": 10, "minute": 11}
